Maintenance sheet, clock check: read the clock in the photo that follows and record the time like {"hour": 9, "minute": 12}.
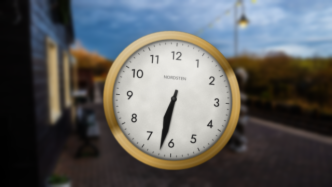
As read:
{"hour": 6, "minute": 32}
